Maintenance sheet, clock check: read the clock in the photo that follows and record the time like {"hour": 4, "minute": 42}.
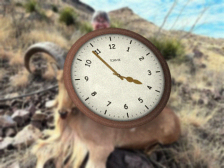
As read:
{"hour": 3, "minute": 54}
